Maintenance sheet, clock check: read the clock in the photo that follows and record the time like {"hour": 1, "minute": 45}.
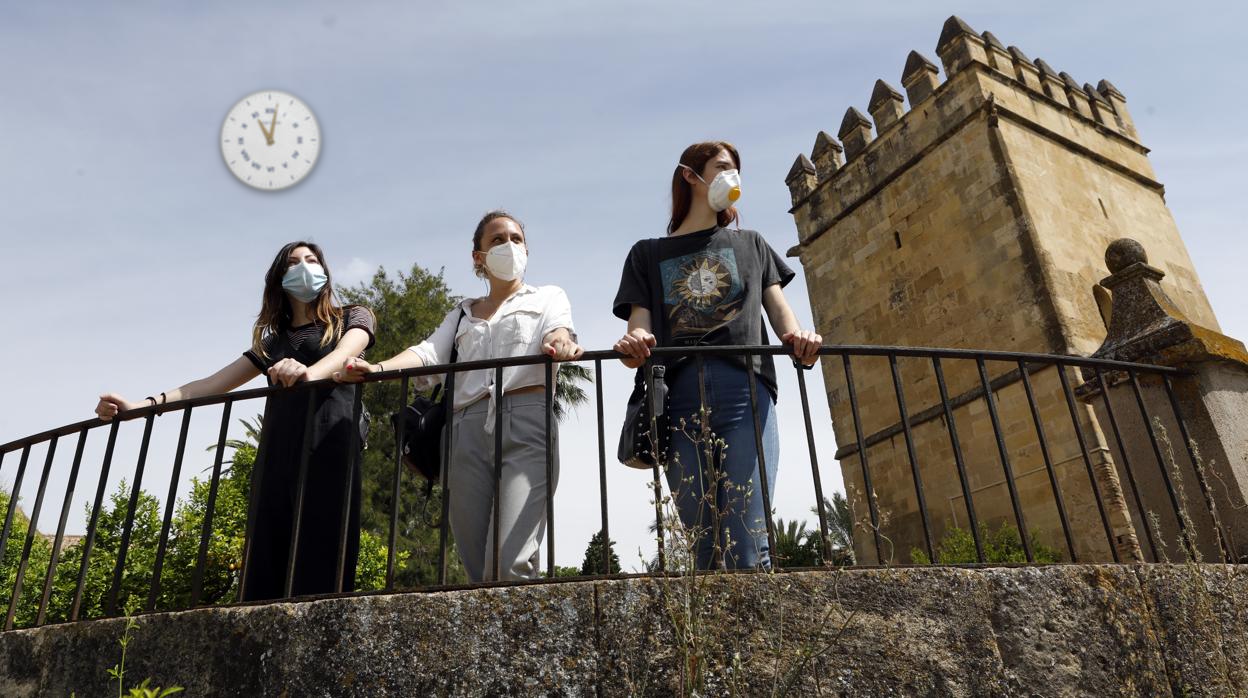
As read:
{"hour": 11, "minute": 2}
